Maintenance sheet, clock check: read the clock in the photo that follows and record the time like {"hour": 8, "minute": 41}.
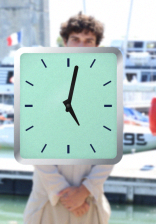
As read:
{"hour": 5, "minute": 2}
